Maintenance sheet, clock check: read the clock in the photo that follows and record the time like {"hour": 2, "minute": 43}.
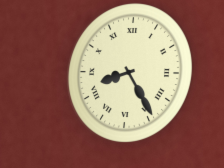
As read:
{"hour": 8, "minute": 24}
